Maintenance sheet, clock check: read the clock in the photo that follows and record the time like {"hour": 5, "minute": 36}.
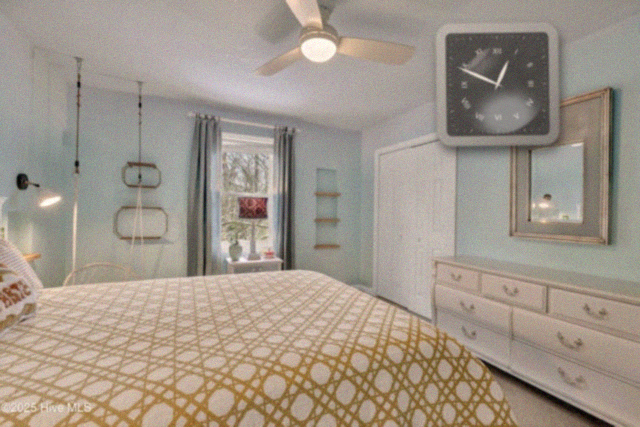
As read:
{"hour": 12, "minute": 49}
